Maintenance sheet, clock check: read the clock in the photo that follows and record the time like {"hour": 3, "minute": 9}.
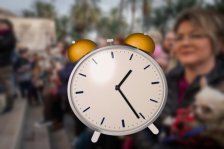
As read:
{"hour": 1, "minute": 26}
